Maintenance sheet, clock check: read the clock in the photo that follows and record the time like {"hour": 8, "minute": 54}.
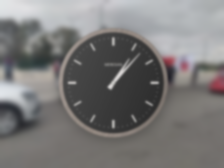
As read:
{"hour": 1, "minute": 7}
